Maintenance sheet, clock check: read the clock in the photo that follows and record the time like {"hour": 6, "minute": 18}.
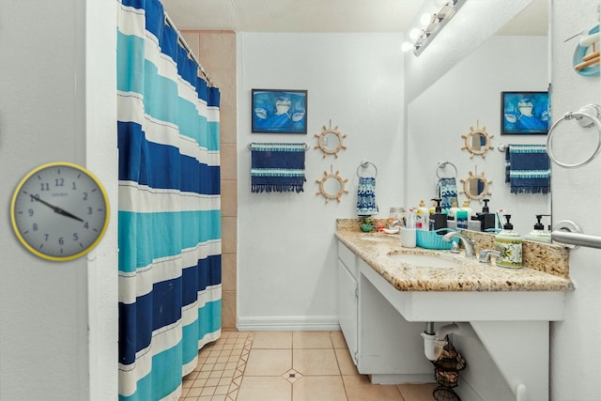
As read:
{"hour": 3, "minute": 50}
